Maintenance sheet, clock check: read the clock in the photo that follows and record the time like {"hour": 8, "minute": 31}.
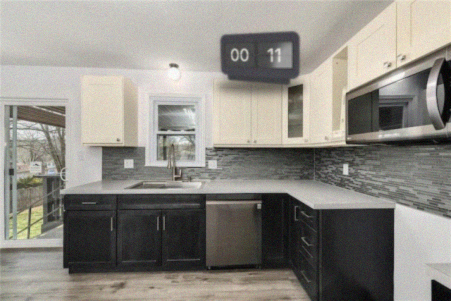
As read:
{"hour": 0, "minute": 11}
